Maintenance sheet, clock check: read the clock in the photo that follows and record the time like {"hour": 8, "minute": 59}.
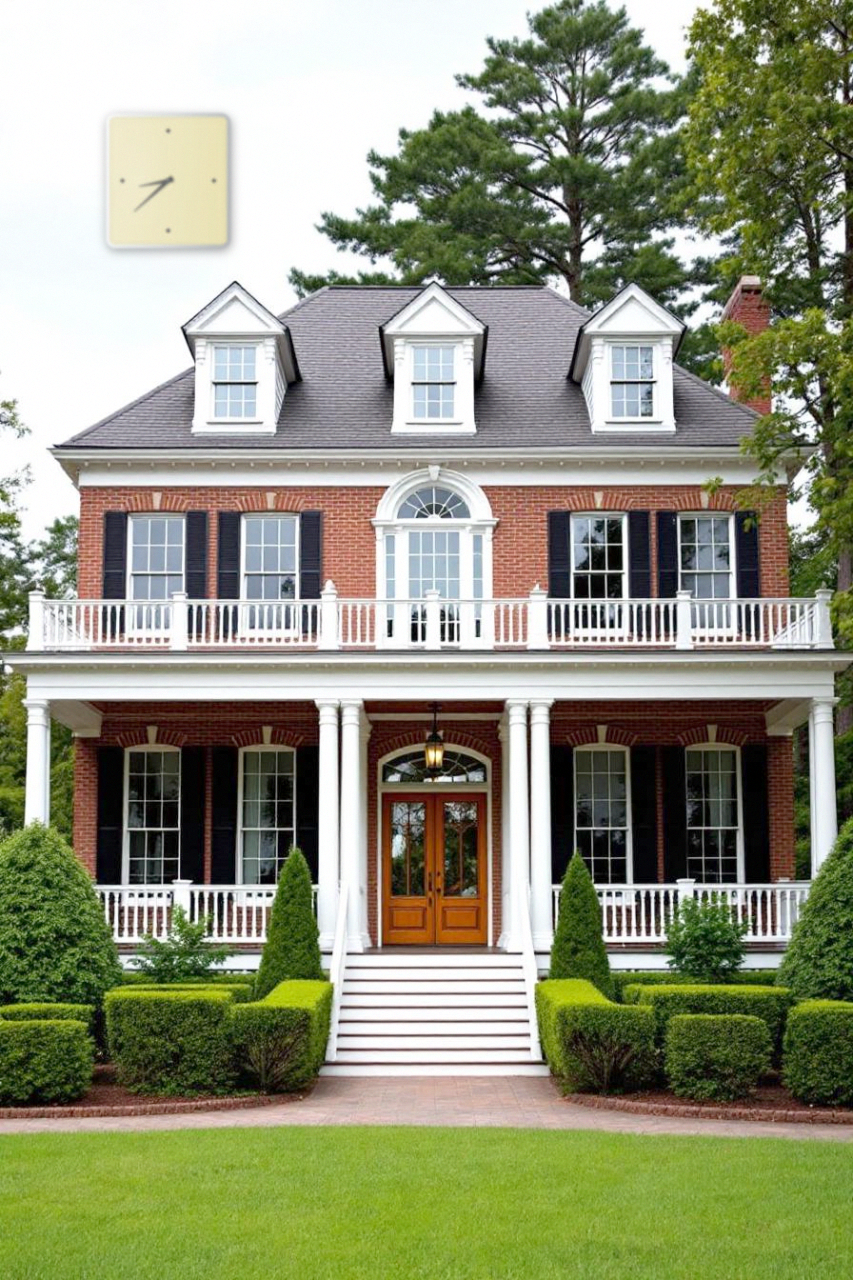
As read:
{"hour": 8, "minute": 38}
